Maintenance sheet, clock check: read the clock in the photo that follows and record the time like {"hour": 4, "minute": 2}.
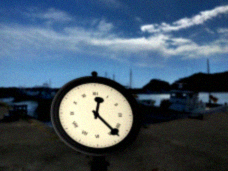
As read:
{"hour": 12, "minute": 23}
